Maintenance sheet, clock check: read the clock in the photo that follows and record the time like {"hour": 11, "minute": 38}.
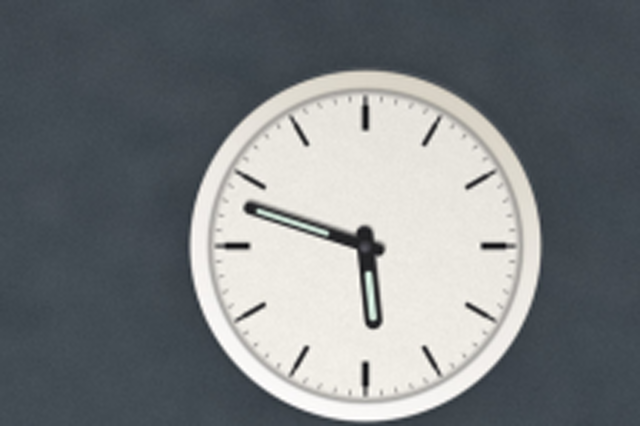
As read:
{"hour": 5, "minute": 48}
